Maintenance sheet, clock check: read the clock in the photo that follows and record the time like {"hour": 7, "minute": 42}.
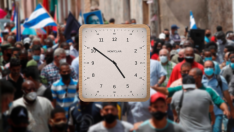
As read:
{"hour": 4, "minute": 51}
